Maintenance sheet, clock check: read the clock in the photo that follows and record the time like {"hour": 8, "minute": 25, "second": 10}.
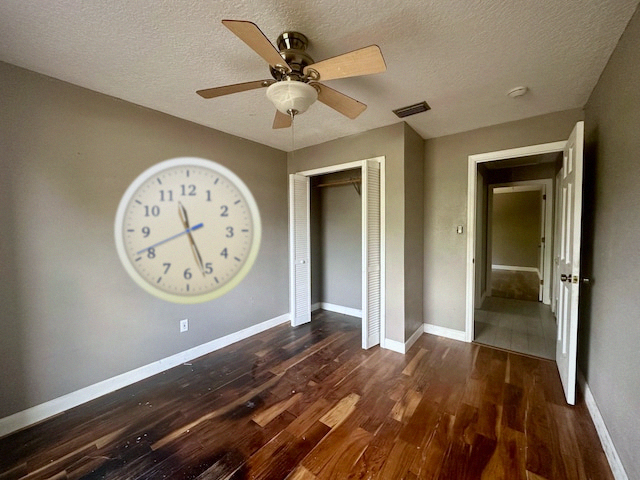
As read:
{"hour": 11, "minute": 26, "second": 41}
